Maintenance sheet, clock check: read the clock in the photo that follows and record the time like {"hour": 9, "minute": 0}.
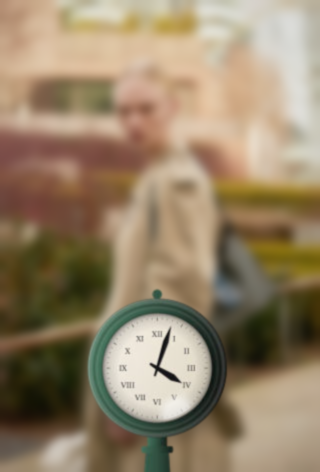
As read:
{"hour": 4, "minute": 3}
